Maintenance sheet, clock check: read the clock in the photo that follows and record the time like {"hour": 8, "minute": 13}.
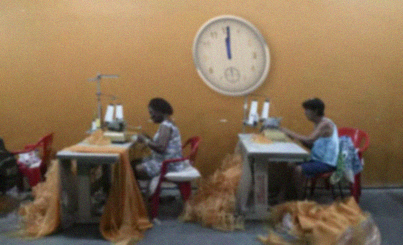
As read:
{"hour": 12, "minute": 1}
